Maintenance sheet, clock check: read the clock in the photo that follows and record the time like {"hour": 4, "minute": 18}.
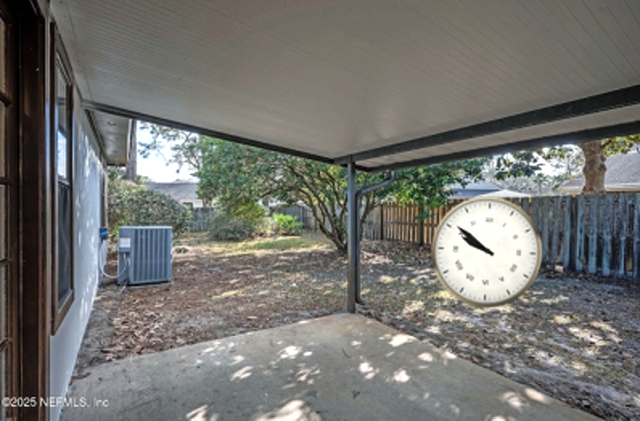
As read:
{"hour": 9, "minute": 51}
